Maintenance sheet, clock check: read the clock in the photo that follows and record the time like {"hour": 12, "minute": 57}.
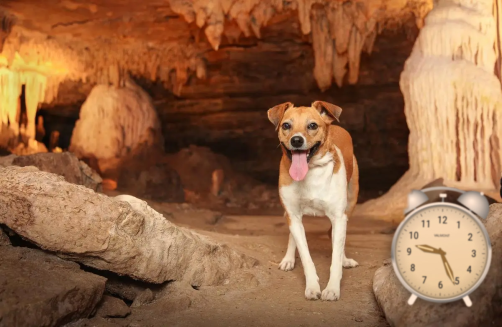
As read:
{"hour": 9, "minute": 26}
